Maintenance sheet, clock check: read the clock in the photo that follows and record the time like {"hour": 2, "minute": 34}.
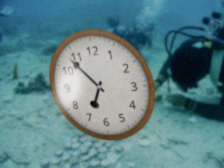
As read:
{"hour": 6, "minute": 53}
